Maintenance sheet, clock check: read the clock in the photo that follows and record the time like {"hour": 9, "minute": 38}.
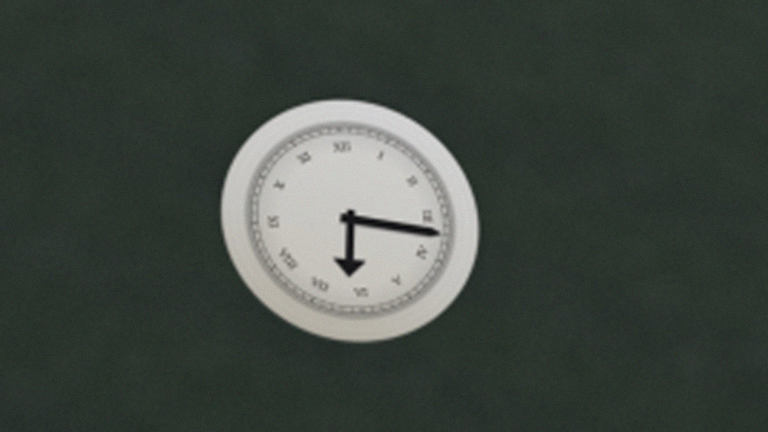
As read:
{"hour": 6, "minute": 17}
